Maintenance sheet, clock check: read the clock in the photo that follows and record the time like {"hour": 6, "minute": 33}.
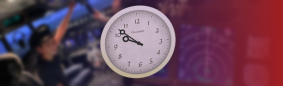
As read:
{"hour": 9, "minute": 52}
